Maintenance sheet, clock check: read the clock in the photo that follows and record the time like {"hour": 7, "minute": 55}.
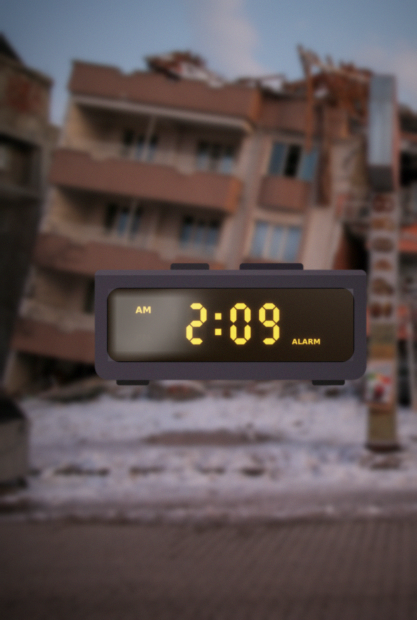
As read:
{"hour": 2, "minute": 9}
